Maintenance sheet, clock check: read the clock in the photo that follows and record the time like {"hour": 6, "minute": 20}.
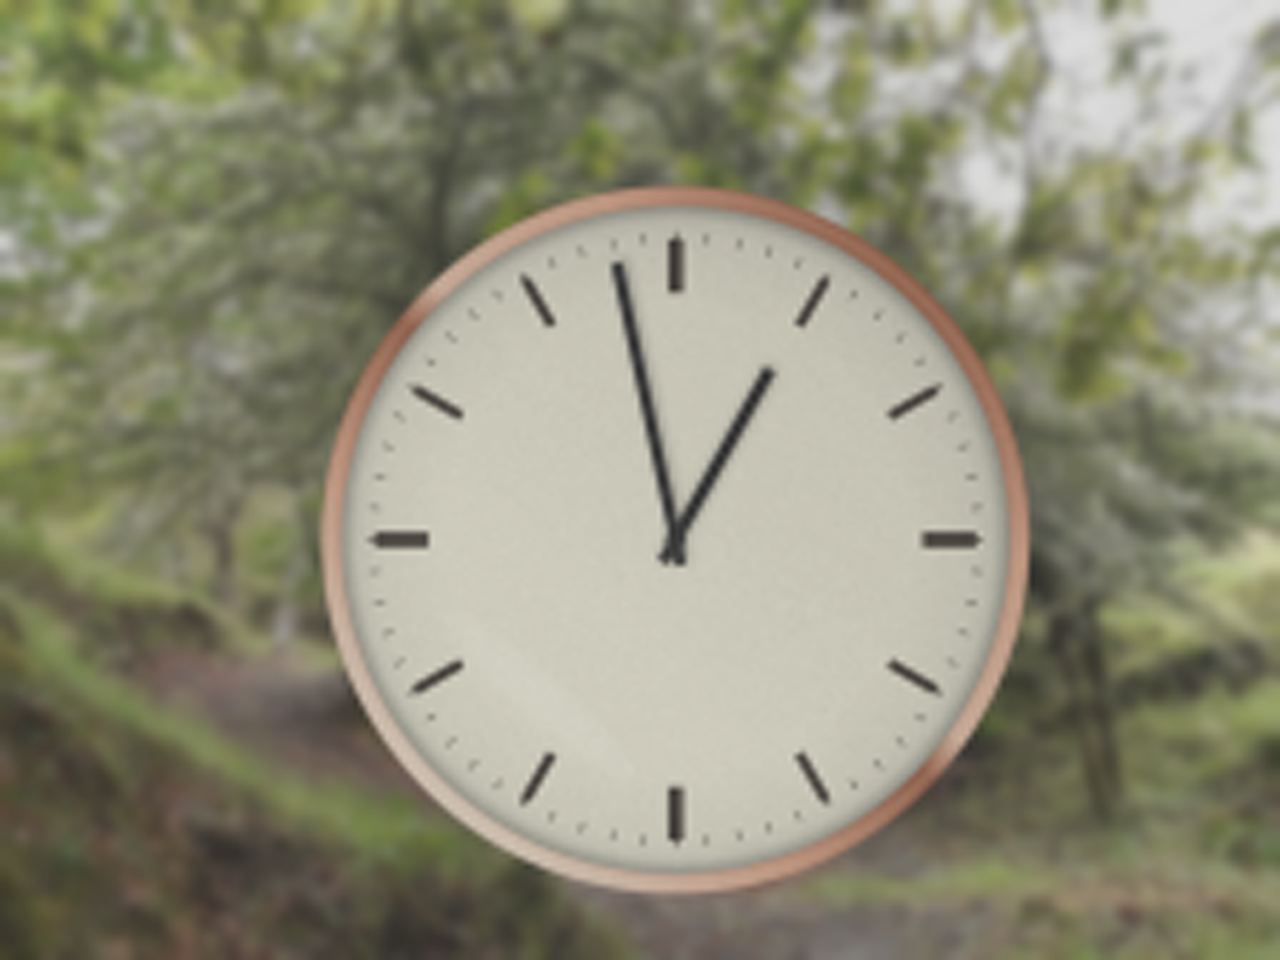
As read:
{"hour": 12, "minute": 58}
